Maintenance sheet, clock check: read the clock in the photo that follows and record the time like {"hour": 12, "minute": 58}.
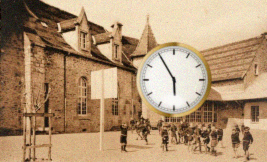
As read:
{"hour": 5, "minute": 55}
